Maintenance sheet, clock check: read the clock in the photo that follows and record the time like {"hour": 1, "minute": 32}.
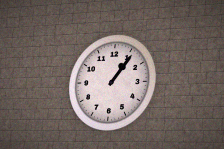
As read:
{"hour": 1, "minute": 6}
